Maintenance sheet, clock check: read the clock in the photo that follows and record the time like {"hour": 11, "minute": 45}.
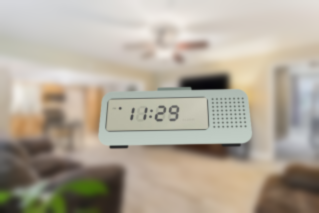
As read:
{"hour": 11, "minute": 29}
